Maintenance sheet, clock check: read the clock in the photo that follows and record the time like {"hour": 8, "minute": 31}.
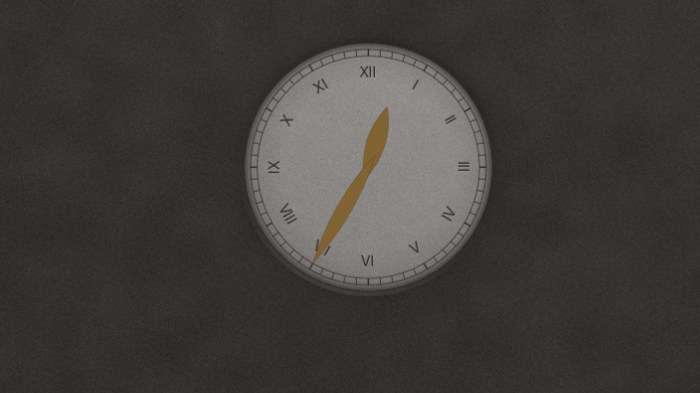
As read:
{"hour": 12, "minute": 35}
